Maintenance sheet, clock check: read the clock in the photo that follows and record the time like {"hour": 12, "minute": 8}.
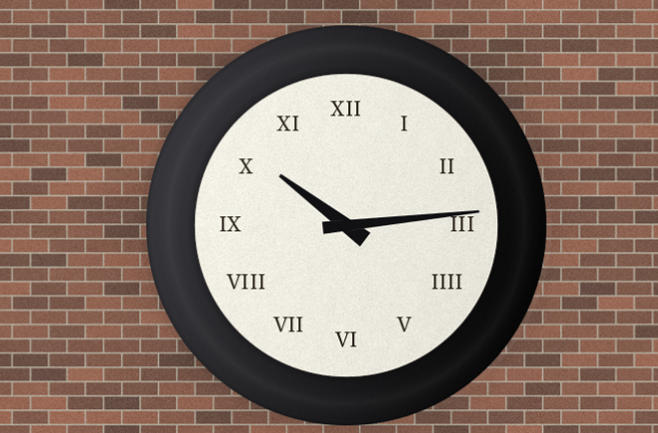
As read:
{"hour": 10, "minute": 14}
